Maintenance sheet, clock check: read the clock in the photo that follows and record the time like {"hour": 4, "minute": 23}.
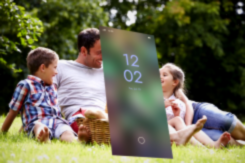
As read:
{"hour": 12, "minute": 2}
